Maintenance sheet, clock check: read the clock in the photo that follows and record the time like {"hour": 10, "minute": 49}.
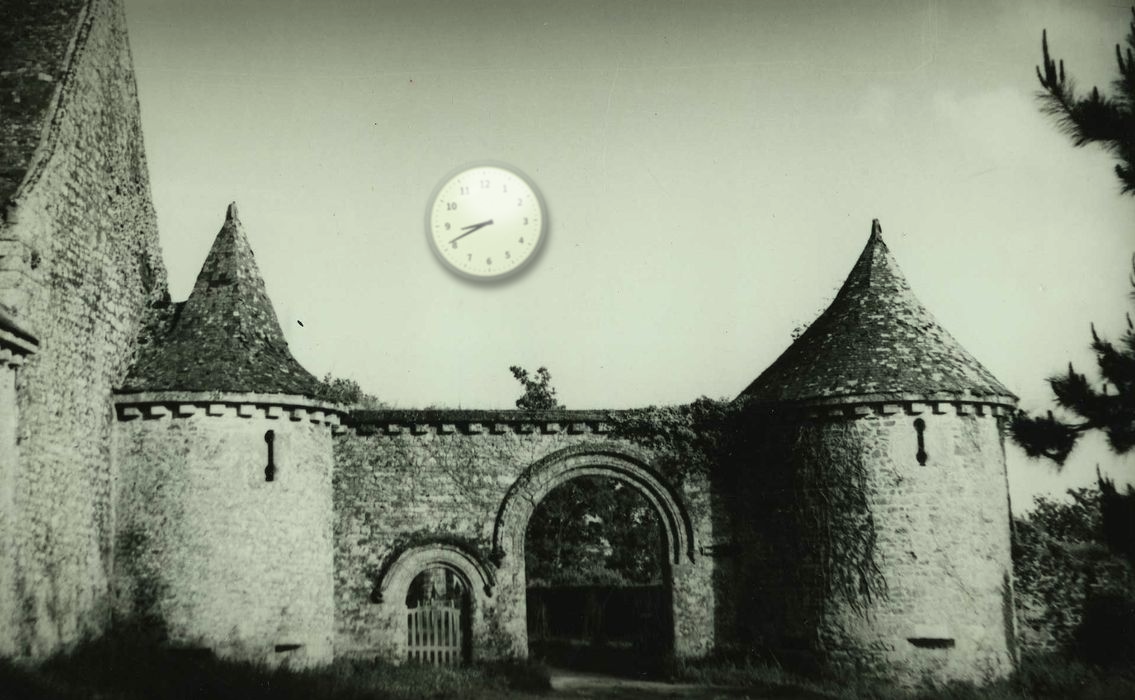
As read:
{"hour": 8, "minute": 41}
